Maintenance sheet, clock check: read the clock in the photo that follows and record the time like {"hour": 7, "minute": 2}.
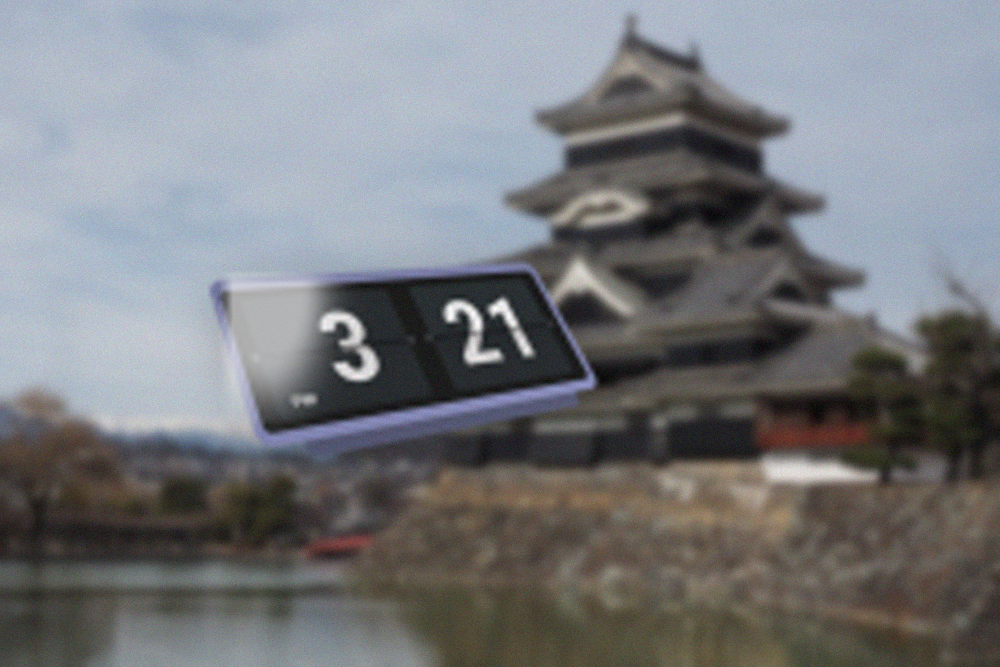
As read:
{"hour": 3, "minute": 21}
